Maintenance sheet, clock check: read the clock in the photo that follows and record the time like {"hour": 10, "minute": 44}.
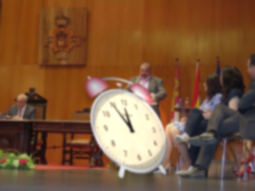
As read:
{"hour": 11, "minute": 55}
